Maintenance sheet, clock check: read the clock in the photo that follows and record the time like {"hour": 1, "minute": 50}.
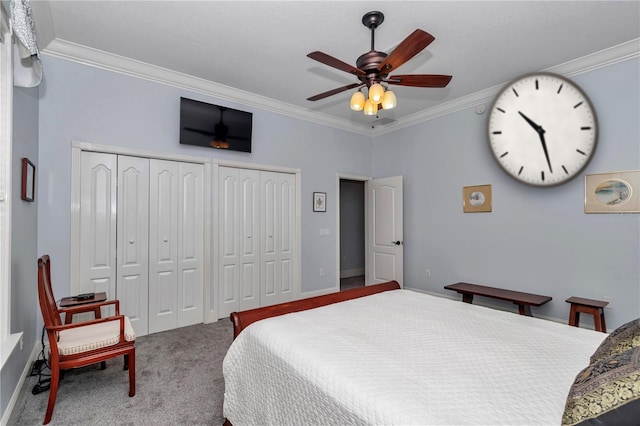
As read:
{"hour": 10, "minute": 28}
